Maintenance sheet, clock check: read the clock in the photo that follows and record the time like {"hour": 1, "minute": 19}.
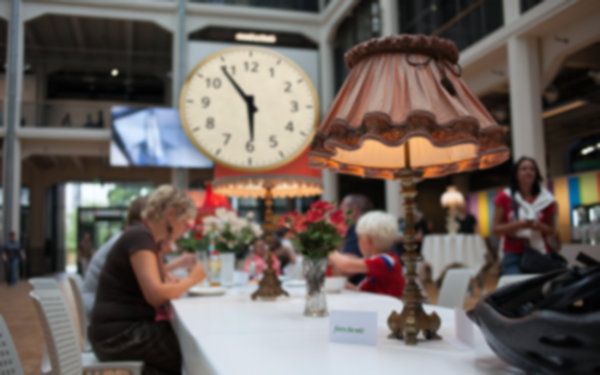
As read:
{"hour": 5, "minute": 54}
